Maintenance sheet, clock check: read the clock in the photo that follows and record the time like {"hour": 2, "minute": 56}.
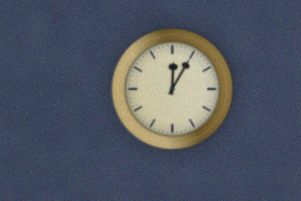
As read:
{"hour": 12, "minute": 5}
